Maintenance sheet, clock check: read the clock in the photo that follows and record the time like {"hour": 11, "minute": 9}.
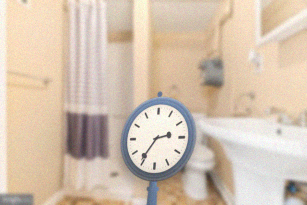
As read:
{"hour": 2, "minute": 36}
